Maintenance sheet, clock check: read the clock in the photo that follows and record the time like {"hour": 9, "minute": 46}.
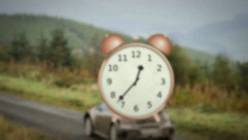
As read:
{"hour": 12, "minute": 37}
